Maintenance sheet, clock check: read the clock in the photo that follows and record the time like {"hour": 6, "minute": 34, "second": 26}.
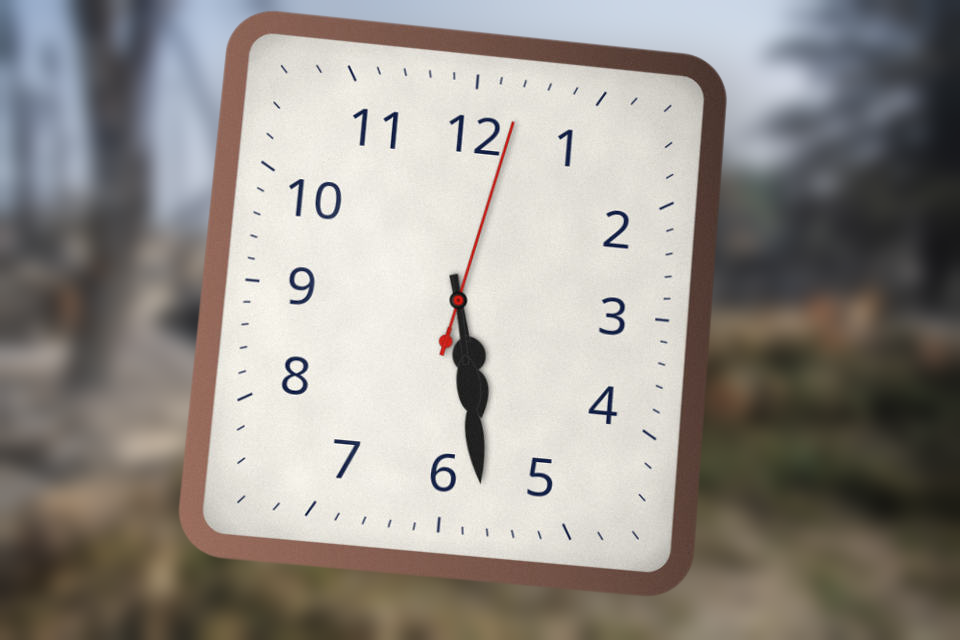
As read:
{"hour": 5, "minute": 28, "second": 2}
